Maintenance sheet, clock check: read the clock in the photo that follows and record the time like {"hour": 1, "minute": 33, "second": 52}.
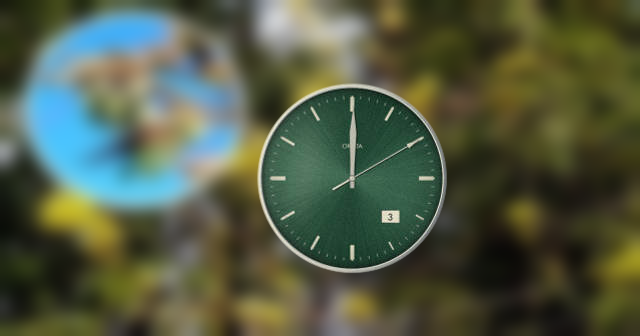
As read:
{"hour": 12, "minute": 0, "second": 10}
